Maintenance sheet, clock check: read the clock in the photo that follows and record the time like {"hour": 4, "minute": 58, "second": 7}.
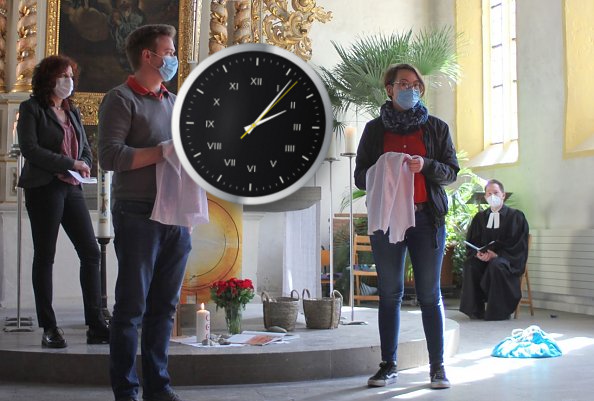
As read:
{"hour": 2, "minute": 6, "second": 7}
